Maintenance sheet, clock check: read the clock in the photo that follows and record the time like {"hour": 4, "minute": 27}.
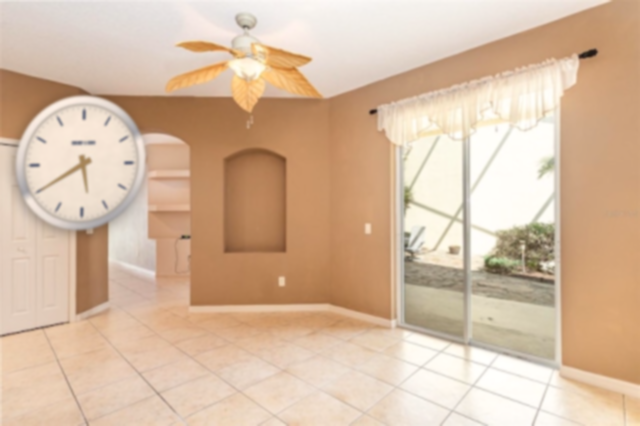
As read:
{"hour": 5, "minute": 40}
